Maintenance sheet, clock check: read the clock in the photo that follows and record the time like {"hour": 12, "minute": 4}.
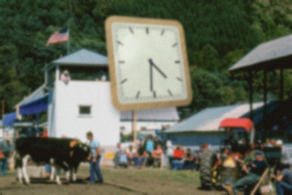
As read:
{"hour": 4, "minute": 31}
